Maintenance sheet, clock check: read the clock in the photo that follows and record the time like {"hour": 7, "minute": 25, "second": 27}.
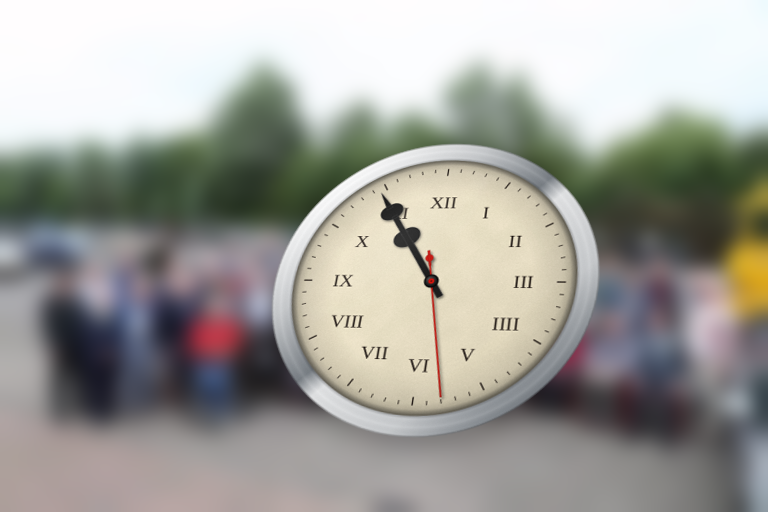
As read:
{"hour": 10, "minute": 54, "second": 28}
